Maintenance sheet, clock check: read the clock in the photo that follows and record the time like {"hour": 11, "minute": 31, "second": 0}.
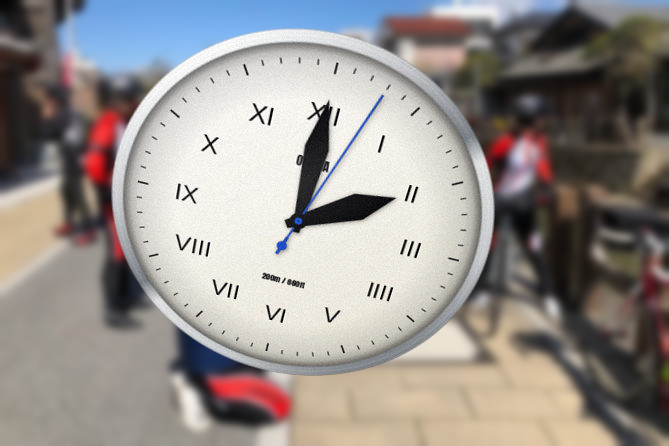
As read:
{"hour": 2, "minute": 0, "second": 3}
